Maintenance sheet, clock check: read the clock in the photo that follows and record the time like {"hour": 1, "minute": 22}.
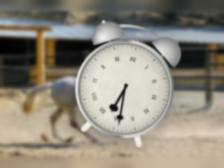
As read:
{"hour": 6, "minute": 29}
